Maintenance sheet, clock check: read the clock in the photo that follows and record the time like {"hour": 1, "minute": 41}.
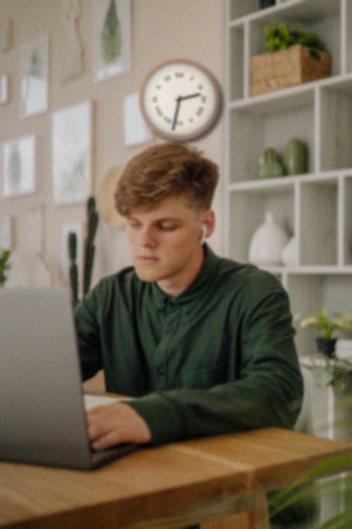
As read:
{"hour": 2, "minute": 32}
